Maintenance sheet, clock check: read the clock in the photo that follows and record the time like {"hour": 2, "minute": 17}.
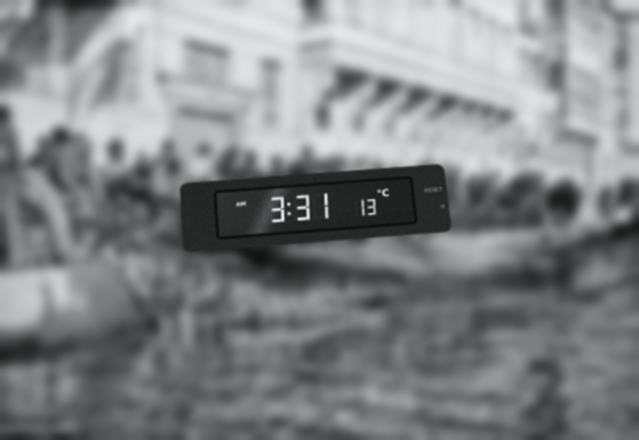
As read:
{"hour": 3, "minute": 31}
